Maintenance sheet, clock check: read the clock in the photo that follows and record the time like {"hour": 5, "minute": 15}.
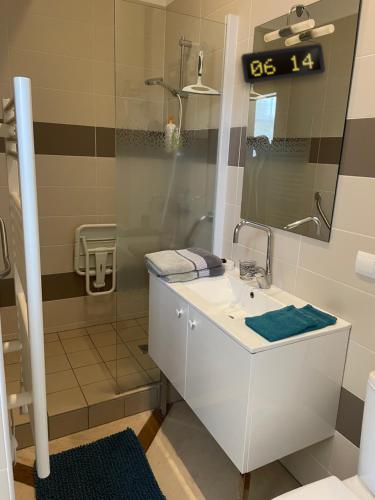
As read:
{"hour": 6, "minute": 14}
